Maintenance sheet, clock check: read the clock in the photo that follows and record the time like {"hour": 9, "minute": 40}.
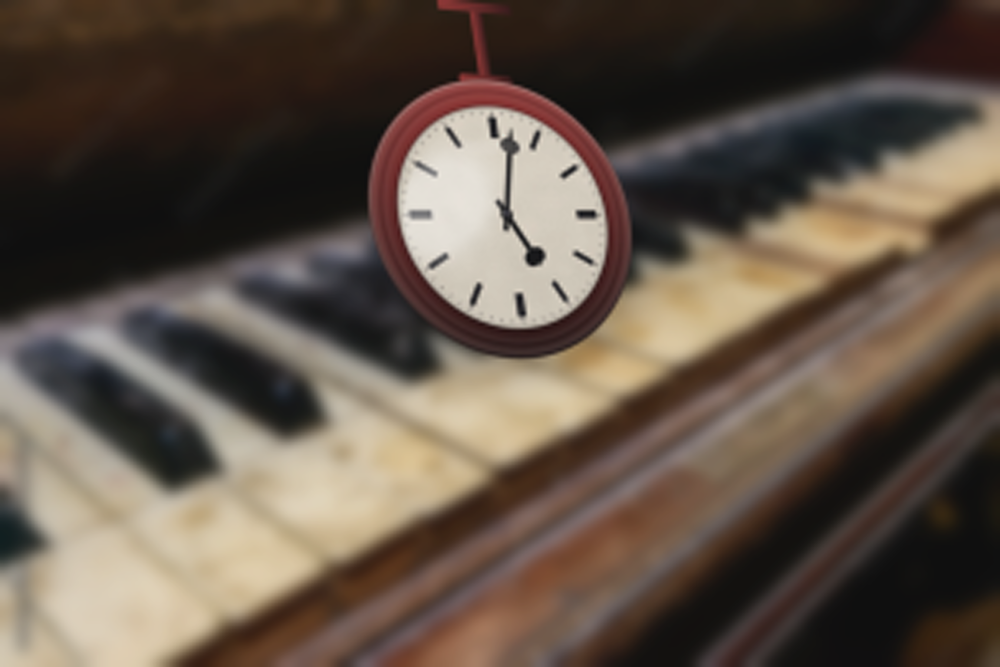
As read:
{"hour": 5, "minute": 2}
